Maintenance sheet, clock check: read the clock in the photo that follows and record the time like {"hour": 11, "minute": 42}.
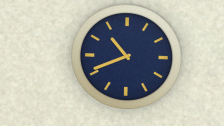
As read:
{"hour": 10, "minute": 41}
